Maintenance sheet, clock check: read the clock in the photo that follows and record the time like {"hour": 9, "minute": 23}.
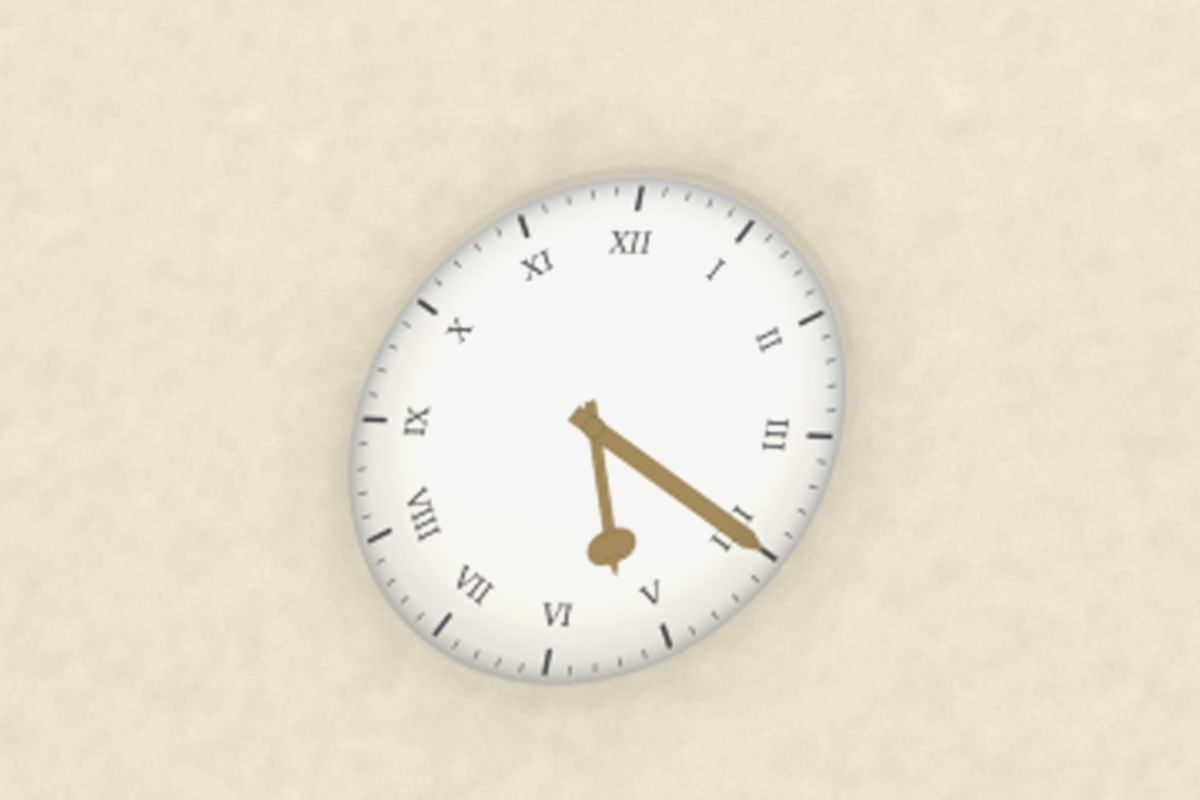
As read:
{"hour": 5, "minute": 20}
